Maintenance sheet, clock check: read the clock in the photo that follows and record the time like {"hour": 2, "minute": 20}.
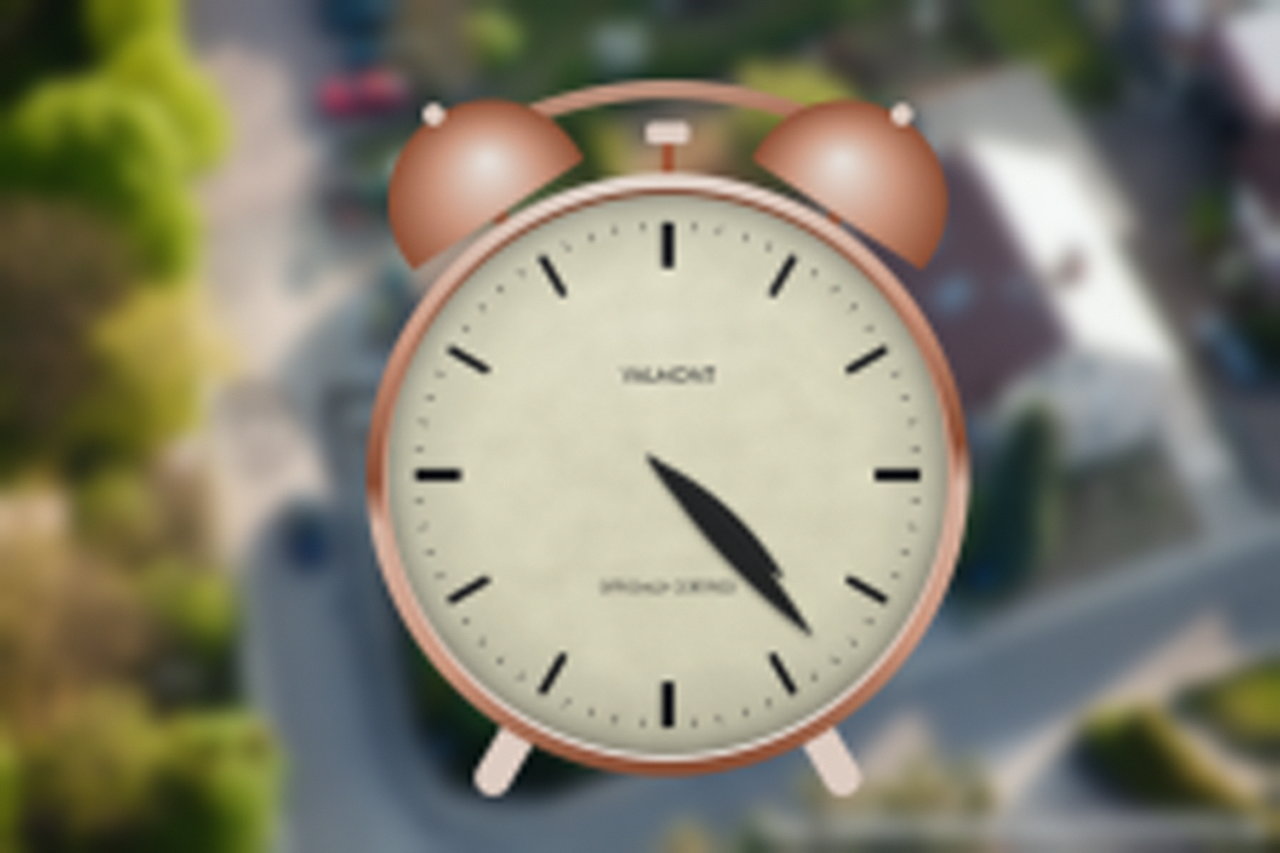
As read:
{"hour": 4, "minute": 23}
